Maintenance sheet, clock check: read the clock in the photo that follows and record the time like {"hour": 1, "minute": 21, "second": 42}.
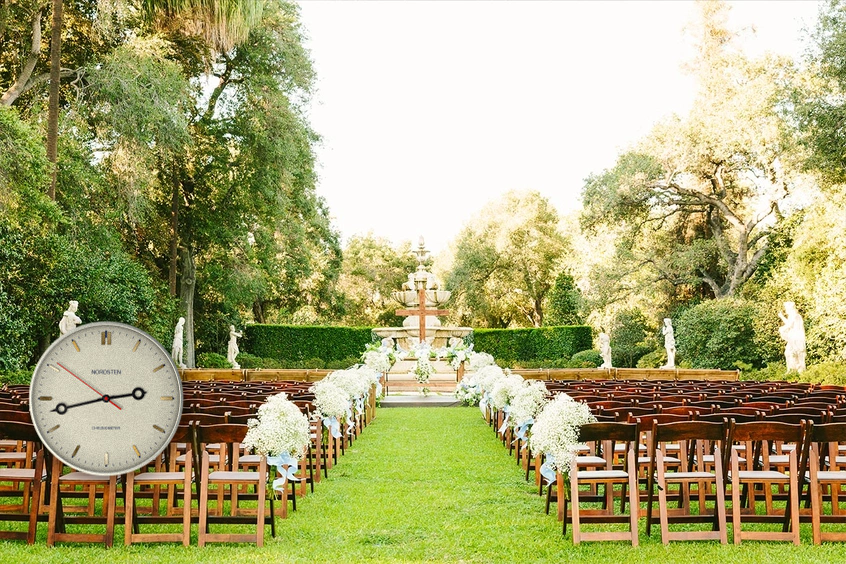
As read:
{"hour": 2, "minute": 42, "second": 51}
